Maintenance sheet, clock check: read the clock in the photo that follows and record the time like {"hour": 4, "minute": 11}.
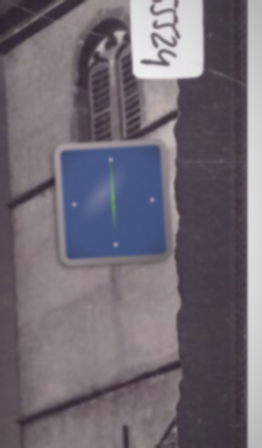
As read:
{"hour": 6, "minute": 0}
